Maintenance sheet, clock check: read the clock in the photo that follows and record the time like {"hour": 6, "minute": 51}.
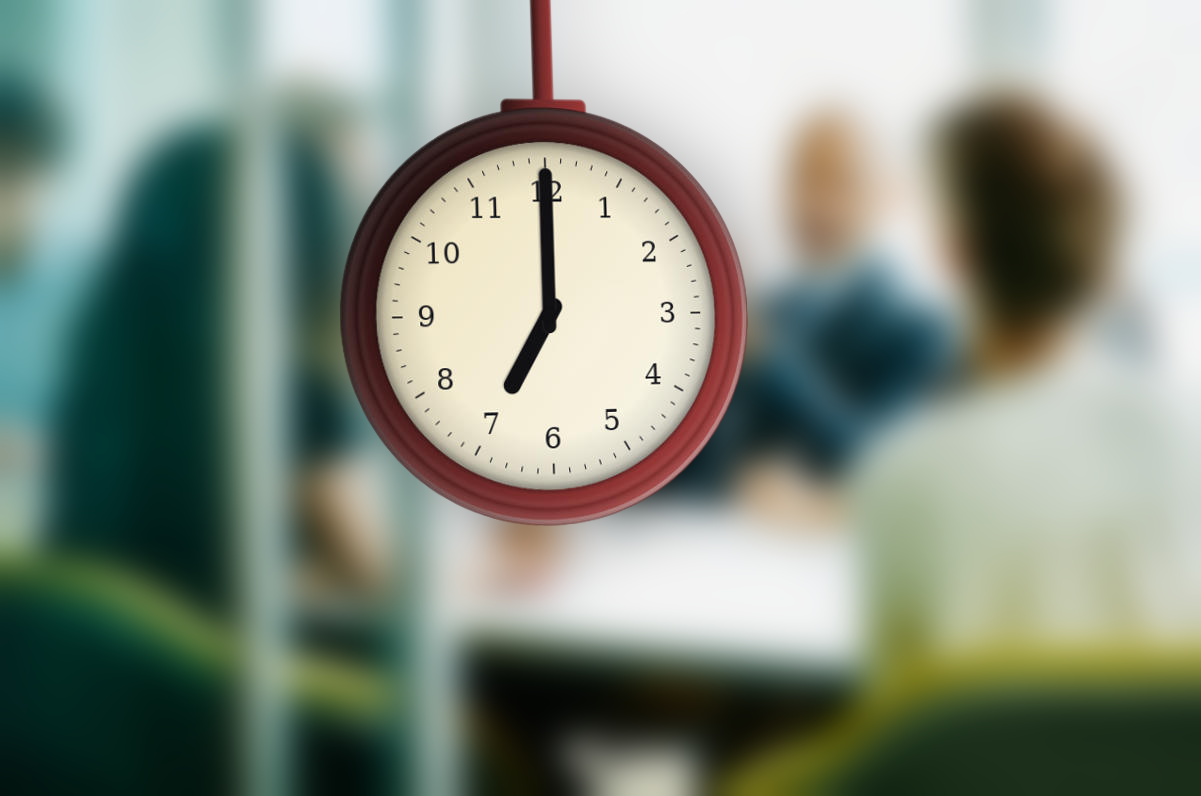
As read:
{"hour": 7, "minute": 0}
